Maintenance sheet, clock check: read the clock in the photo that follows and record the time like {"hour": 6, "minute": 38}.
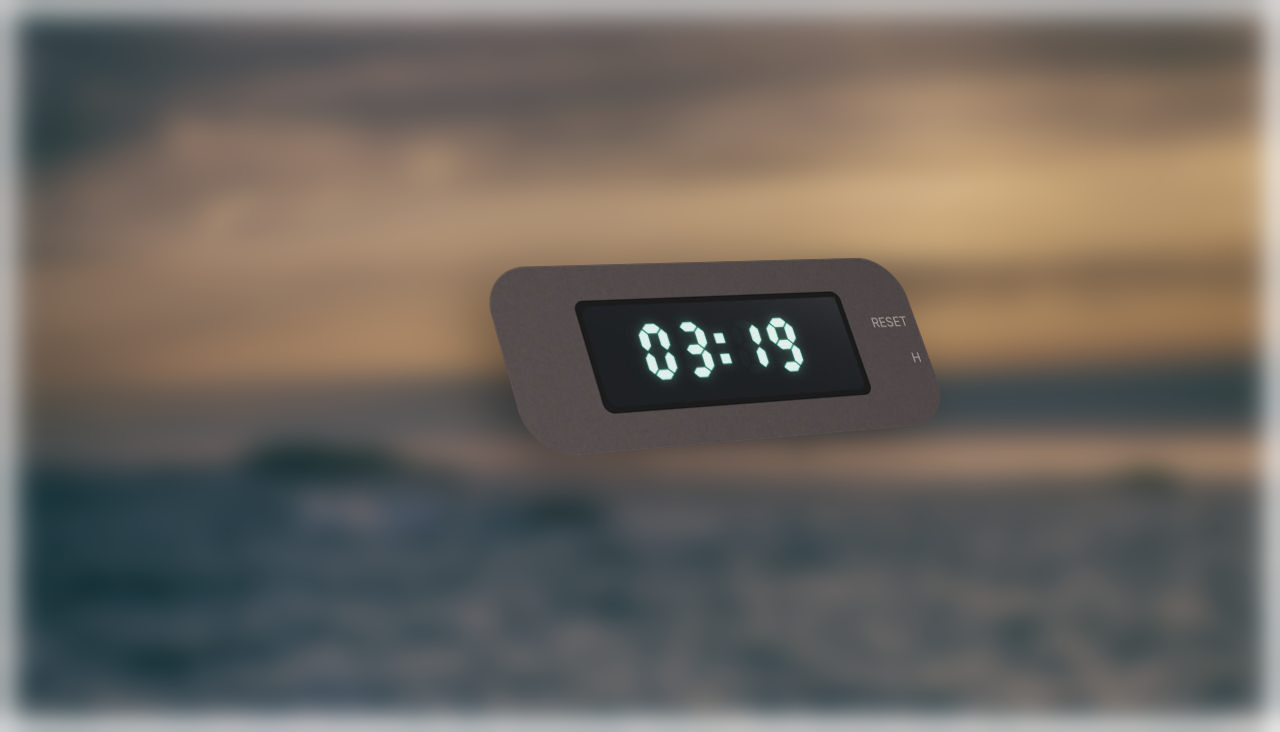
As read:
{"hour": 3, "minute": 19}
